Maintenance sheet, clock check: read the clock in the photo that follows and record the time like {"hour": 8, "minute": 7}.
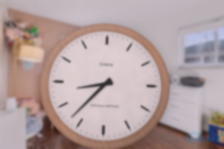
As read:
{"hour": 8, "minute": 37}
